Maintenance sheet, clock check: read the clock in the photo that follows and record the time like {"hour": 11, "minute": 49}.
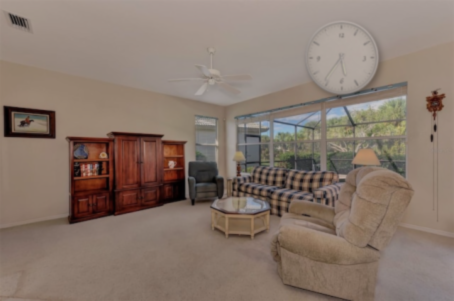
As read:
{"hour": 5, "minute": 36}
